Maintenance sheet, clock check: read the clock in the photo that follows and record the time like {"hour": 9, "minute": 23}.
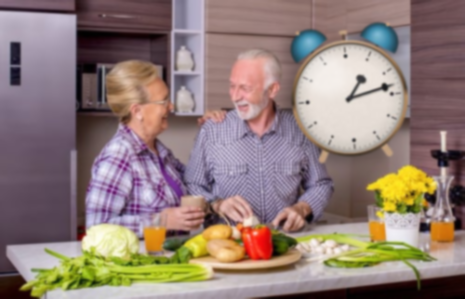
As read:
{"hour": 1, "minute": 13}
